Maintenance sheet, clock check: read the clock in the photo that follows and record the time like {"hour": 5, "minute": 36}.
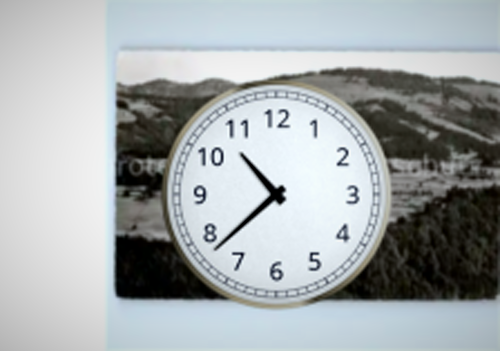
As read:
{"hour": 10, "minute": 38}
